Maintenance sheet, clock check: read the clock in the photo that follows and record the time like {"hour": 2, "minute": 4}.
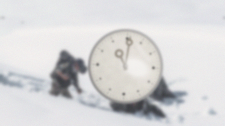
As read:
{"hour": 11, "minute": 1}
